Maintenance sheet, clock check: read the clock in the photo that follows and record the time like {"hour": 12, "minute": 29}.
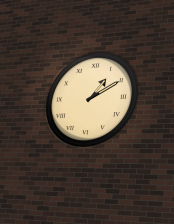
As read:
{"hour": 1, "minute": 10}
